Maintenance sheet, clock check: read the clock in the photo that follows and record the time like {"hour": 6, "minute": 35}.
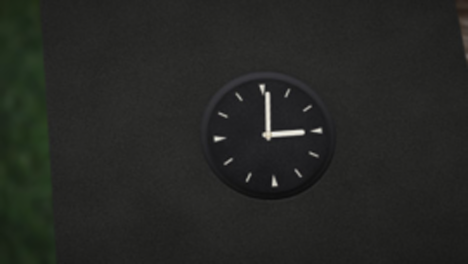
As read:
{"hour": 3, "minute": 1}
